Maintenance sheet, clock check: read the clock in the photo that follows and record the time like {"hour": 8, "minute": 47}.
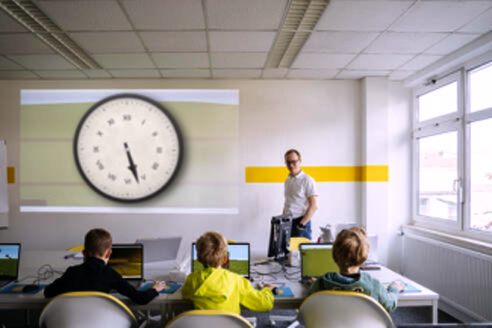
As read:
{"hour": 5, "minute": 27}
